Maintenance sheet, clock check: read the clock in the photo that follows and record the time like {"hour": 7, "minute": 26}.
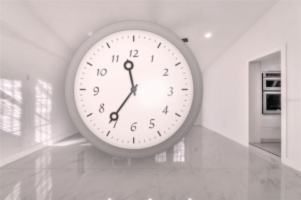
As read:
{"hour": 11, "minute": 36}
